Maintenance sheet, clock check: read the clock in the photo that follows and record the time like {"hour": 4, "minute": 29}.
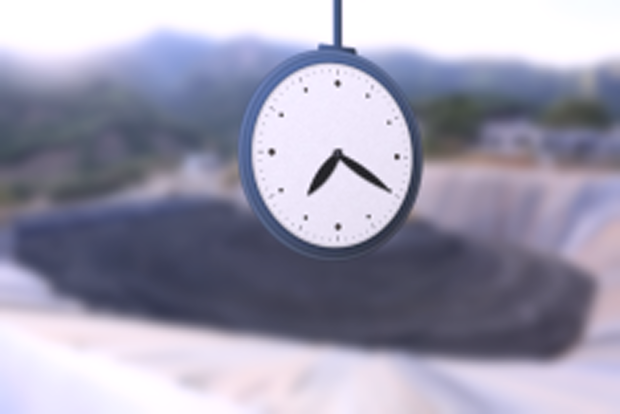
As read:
{"hour": 7, "minute": 20}
